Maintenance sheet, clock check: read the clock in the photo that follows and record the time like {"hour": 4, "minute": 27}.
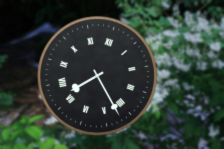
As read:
{"hour": 7, "minute": 22}
